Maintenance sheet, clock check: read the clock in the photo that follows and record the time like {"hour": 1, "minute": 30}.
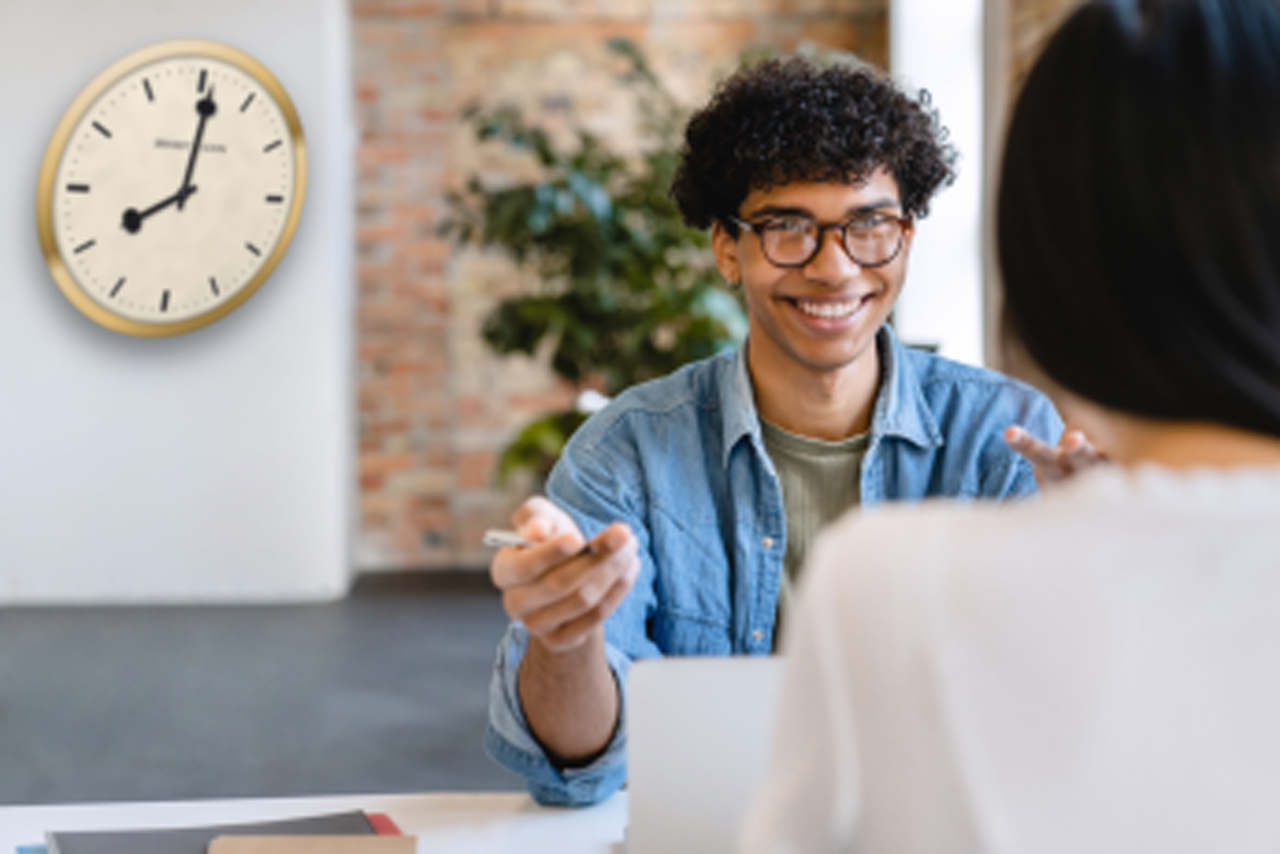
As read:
{"hour": 8, "minute": 1}
